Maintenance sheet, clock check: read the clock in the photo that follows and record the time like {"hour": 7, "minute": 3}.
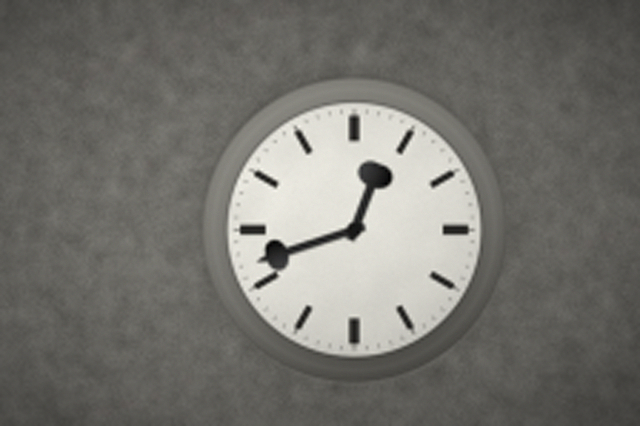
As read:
{"hour": 12, "minute": 42}
